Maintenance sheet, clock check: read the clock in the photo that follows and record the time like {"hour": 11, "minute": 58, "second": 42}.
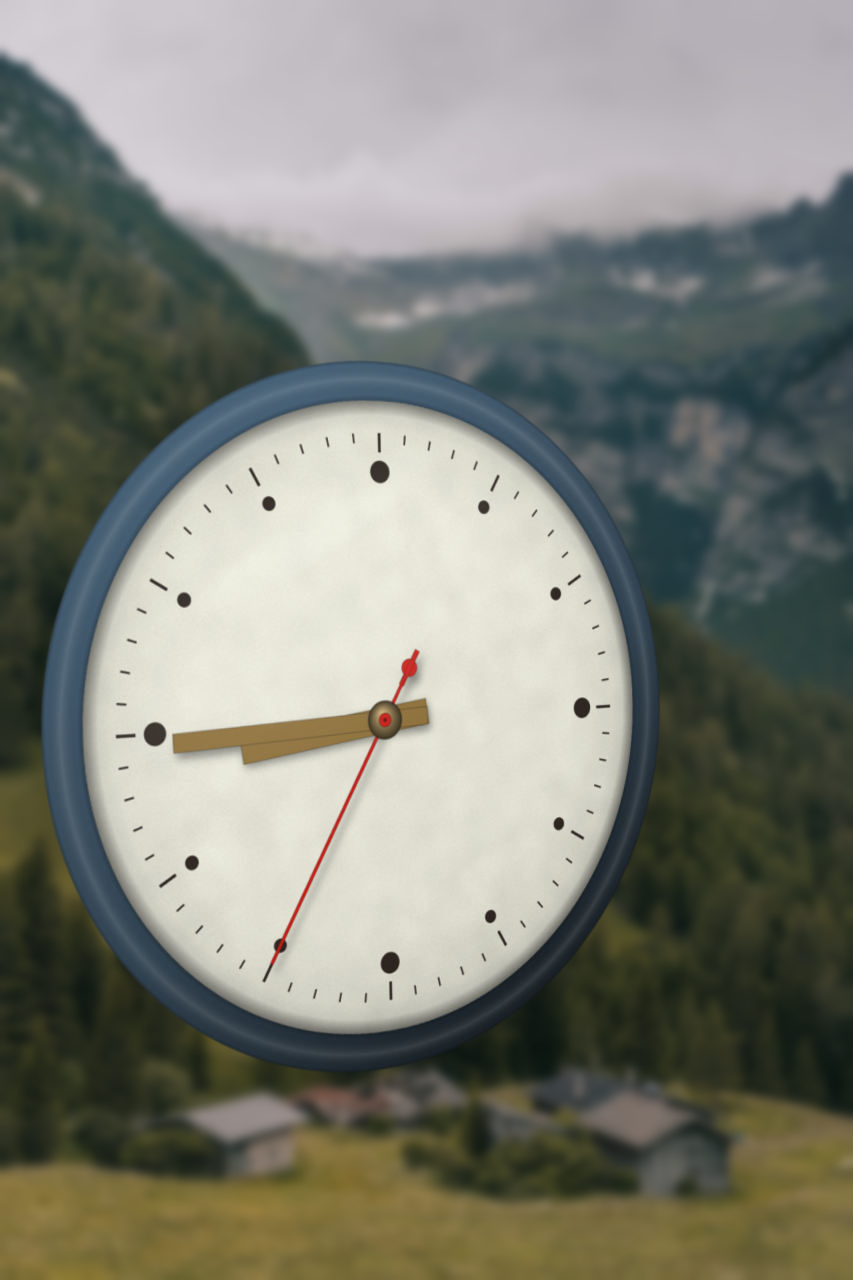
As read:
{"hour": 8, "minute": 44, "second": 35}
